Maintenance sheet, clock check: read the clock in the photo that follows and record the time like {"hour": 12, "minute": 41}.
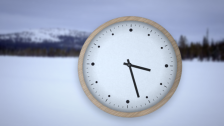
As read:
{"hour": 3, "minute": 27}
